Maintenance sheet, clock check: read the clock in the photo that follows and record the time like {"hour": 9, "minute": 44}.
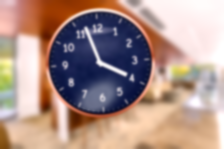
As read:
{"hour": 3, "minute": 57}
